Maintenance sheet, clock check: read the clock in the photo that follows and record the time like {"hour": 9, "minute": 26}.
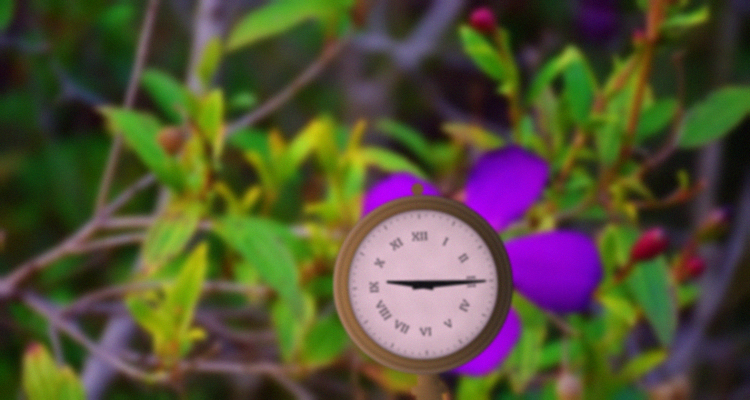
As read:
{"hour": 9, "minute": 15}
